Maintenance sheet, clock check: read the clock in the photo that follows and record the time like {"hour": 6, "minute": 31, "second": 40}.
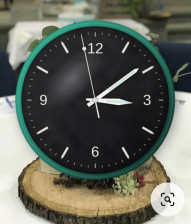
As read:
{"hour": 3, "minute": 8, "second": 58}
